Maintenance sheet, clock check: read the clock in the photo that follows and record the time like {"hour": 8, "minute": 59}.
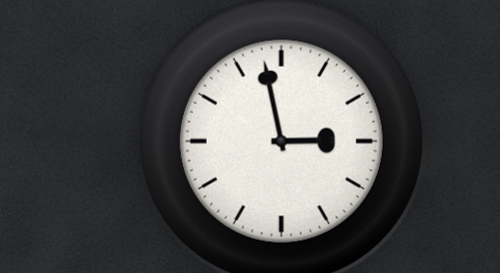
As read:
{"hour": 2, "minute": 58}
